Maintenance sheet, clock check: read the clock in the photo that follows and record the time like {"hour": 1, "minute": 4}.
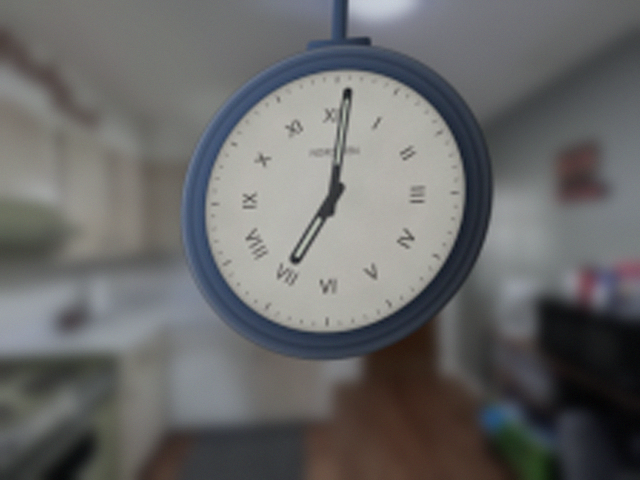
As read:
{"hour": 7, "minute": 1}
